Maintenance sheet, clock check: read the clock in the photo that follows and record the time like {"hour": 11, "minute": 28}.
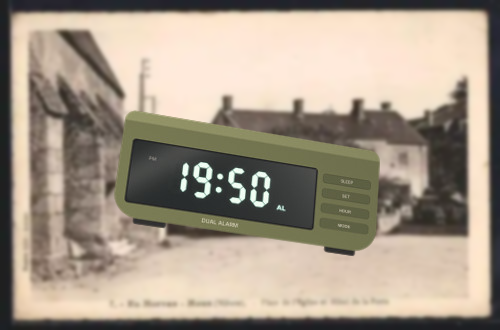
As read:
{"hour": 19, "minute": 50}
